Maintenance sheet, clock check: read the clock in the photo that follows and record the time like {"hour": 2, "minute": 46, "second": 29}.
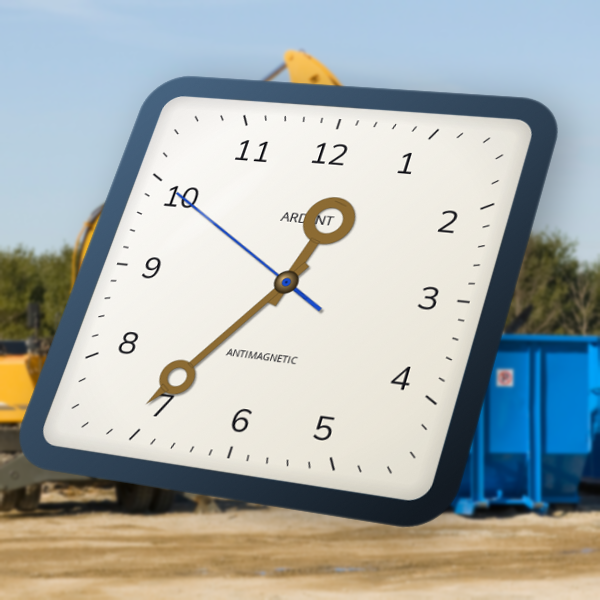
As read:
{"hour": 12, "minute": 35, "second": 50}
